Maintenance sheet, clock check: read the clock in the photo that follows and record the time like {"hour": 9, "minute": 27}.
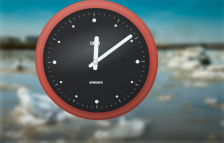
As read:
{"hour": 12, "minute": 9}
